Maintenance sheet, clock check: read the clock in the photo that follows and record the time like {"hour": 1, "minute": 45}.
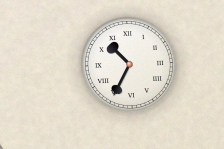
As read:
{"hour": 10, "minute": 35}
